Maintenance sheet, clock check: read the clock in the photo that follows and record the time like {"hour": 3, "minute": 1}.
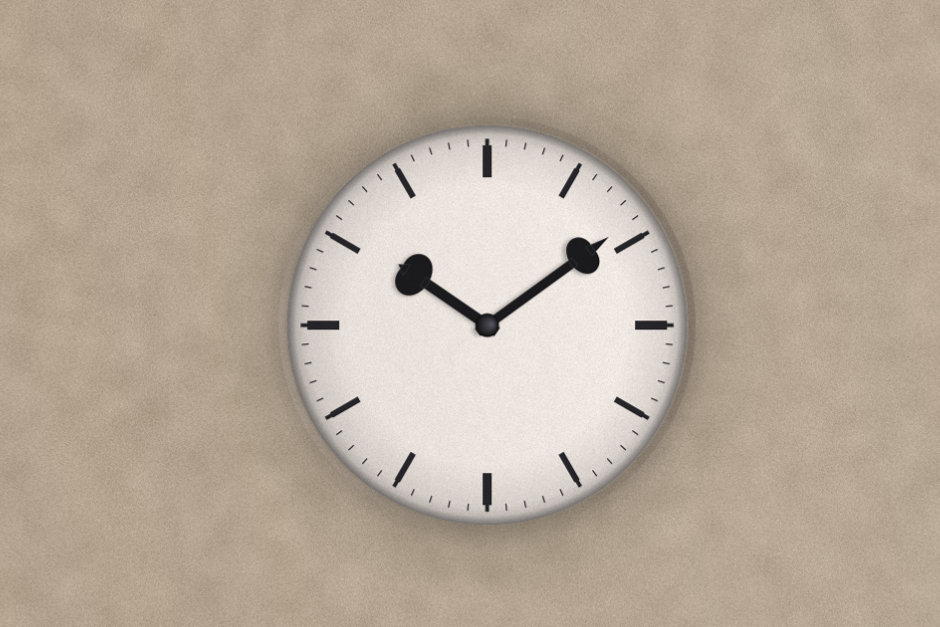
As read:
{"hour": 10, "minute": 9}
